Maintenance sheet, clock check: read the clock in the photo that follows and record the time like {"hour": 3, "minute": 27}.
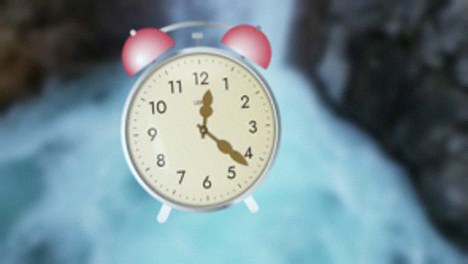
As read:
{"hour": 12, "minute": 22}
